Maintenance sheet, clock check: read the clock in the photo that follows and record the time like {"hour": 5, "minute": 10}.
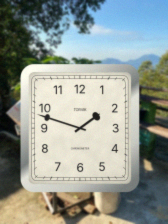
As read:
{"hour": 1, "minute": 48}
